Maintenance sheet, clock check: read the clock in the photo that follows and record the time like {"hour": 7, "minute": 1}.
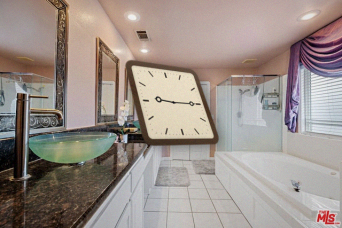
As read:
{"hour": 9, "minute": 15}
